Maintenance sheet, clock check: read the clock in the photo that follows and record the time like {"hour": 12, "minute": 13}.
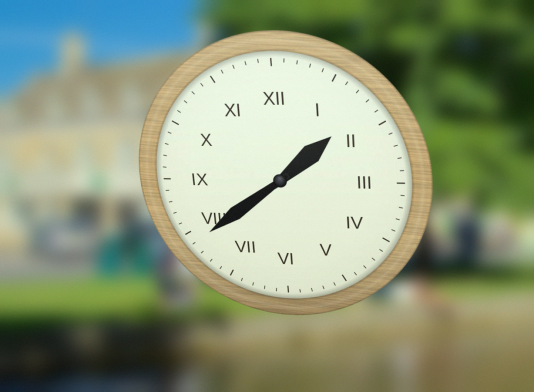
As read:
{"hour": 1, "minute": 39}
